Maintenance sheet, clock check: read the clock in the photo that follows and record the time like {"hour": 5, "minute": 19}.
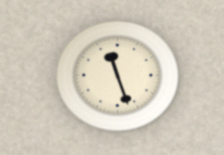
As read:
{"hour": 11, "minute": 27}
